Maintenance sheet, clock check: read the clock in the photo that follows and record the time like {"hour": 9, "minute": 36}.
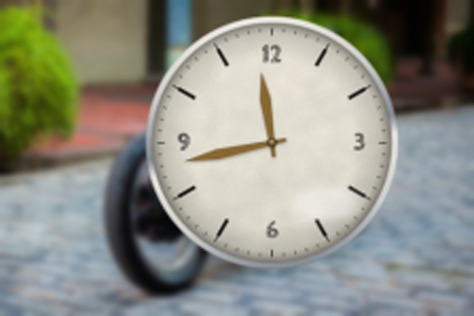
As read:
{"hour": 11, "minute": 43}
